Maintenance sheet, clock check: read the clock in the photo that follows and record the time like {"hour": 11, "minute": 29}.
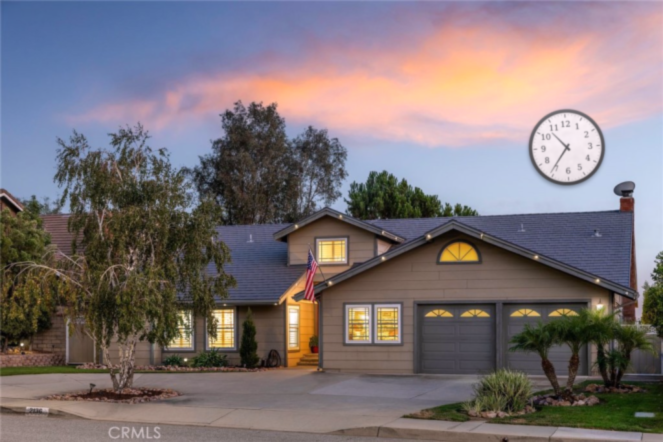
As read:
{"hour": 10, "minute": 36}
